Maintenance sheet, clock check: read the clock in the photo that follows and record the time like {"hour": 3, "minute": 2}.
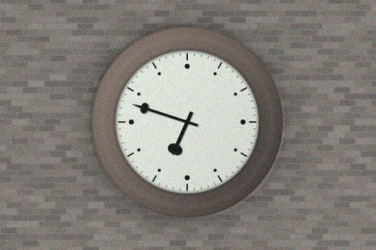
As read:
{"hour": 6, "minute": 48}
